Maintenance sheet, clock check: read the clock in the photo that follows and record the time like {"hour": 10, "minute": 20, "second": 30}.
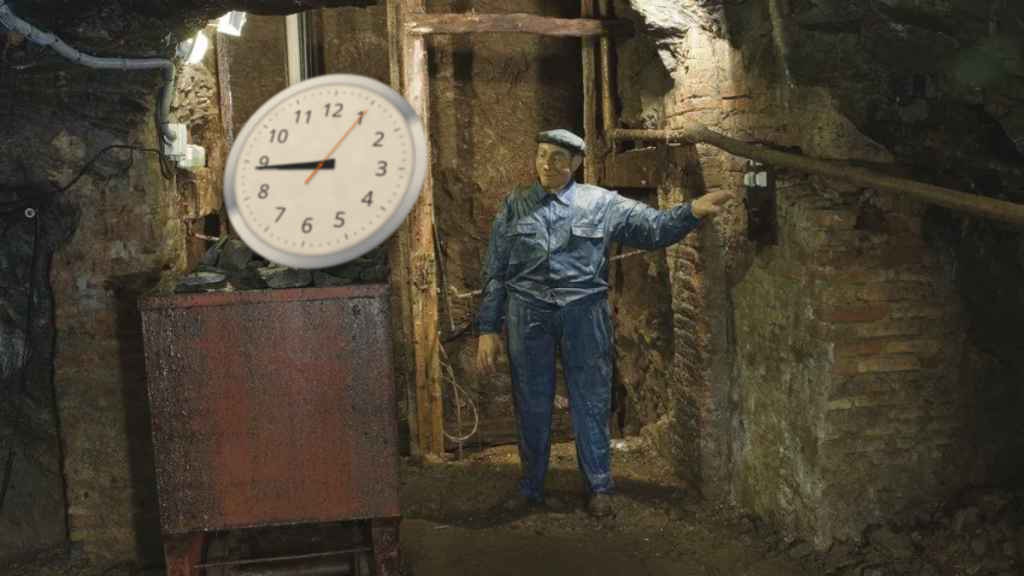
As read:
{"hour": 8, "minute": 44, "second": 5}
